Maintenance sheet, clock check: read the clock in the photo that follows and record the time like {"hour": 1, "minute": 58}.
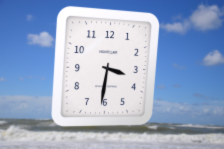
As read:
{"hour": 3, "minute": 31}
